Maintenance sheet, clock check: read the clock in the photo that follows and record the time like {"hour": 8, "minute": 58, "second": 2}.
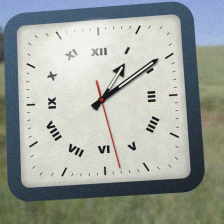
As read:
{"hour": 1, "minute": 9, "second": 28}
